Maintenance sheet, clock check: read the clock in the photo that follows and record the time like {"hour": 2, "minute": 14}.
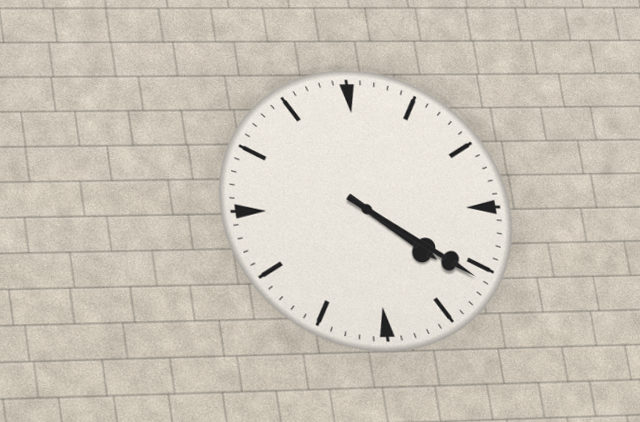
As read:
{"hour": 4, "minute": 21}
